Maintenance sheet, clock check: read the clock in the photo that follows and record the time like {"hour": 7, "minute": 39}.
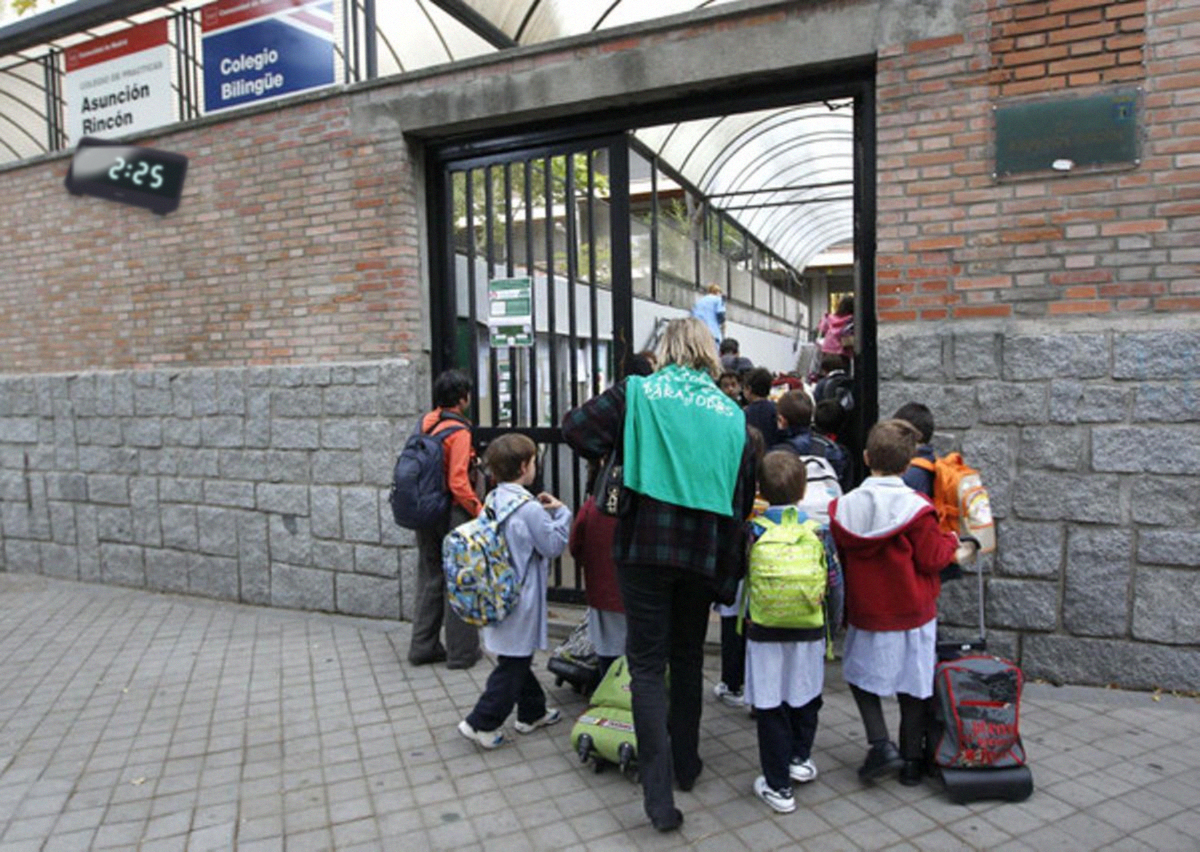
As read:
{"hour": 2, "minute": 25}
